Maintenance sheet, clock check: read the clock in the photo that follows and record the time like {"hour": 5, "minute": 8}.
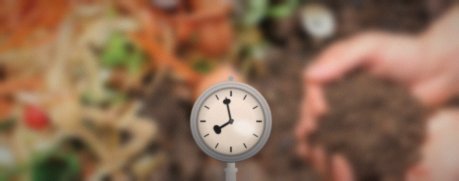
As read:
{"hour": 7, "minute": 58}
